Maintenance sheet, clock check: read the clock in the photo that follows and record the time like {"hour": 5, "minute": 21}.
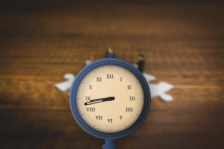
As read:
{"hour": 8, "minute": 43}
